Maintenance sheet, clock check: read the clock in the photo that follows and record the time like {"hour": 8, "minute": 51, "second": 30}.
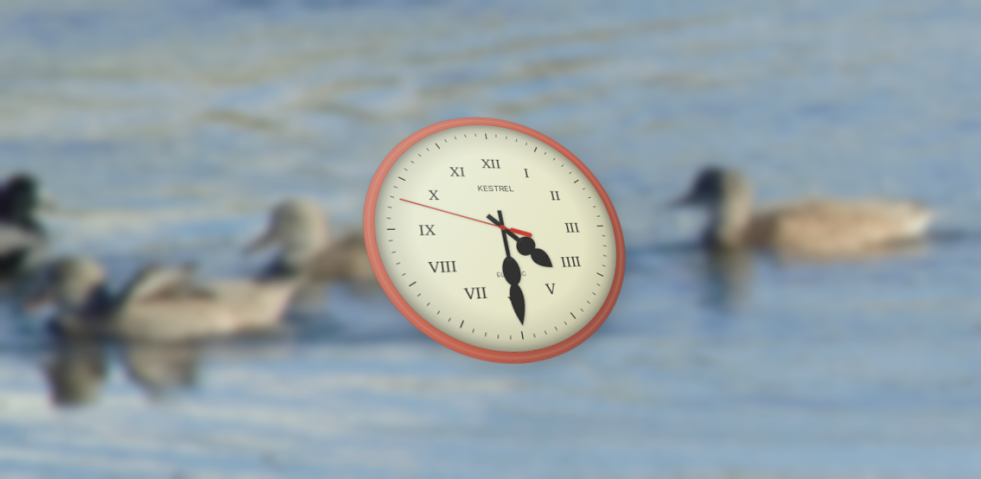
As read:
{"hour": 4, "minute": 29, "second": 48}
